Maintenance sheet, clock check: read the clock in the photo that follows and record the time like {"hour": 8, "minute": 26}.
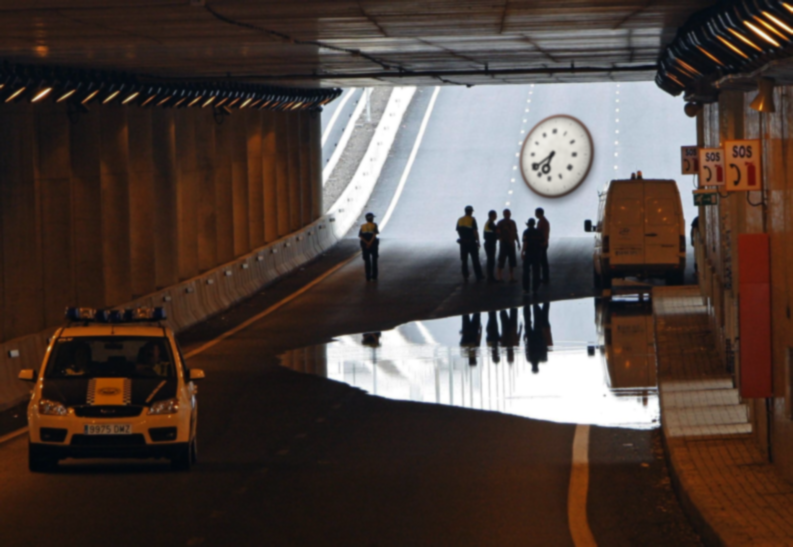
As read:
{"hour": 6, "minute": 39}
